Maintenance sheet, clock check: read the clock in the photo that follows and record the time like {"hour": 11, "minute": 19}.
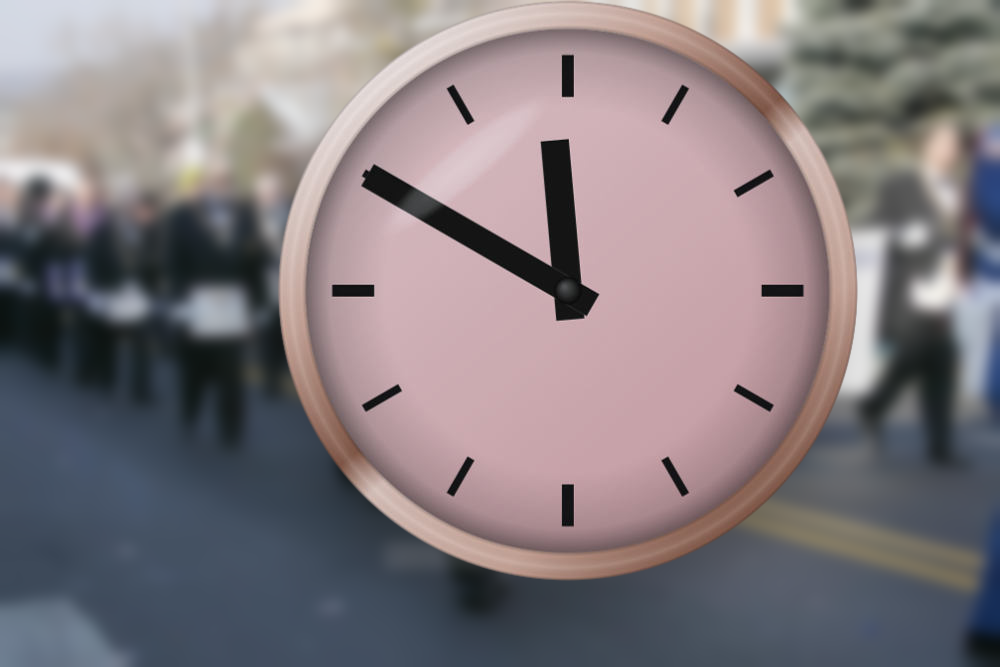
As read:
{"hour": 11, "minute": 50}
